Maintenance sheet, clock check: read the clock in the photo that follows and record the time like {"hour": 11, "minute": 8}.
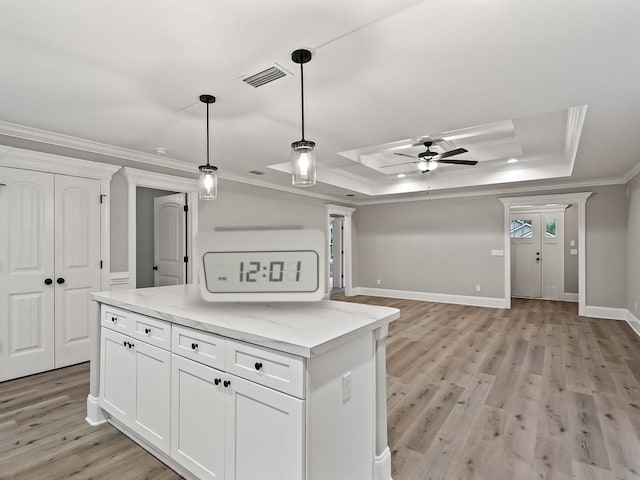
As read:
{"hour": 12, "minute": 1}
